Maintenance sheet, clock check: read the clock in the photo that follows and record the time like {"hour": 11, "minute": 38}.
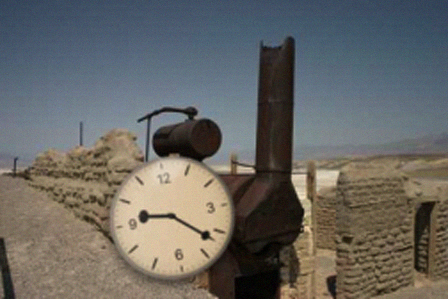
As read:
{"hour": 9, "minute": 22}
